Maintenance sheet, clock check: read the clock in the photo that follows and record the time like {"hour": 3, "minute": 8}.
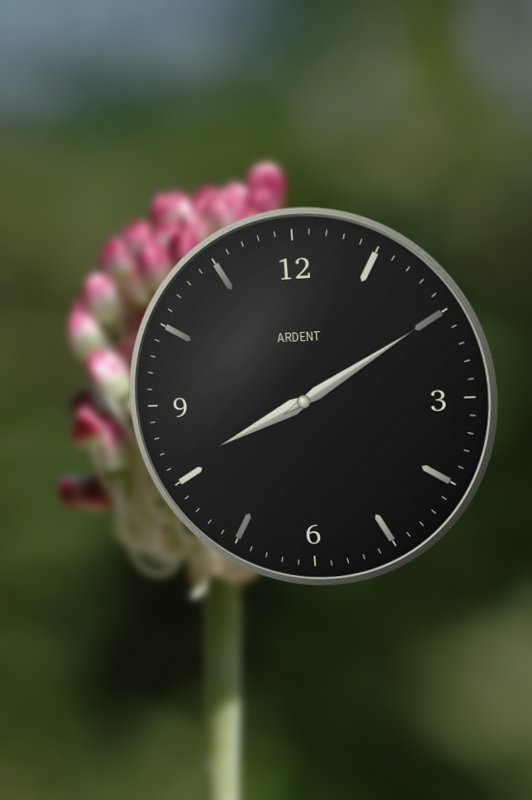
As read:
{"hour": 8, "minute": 10}
